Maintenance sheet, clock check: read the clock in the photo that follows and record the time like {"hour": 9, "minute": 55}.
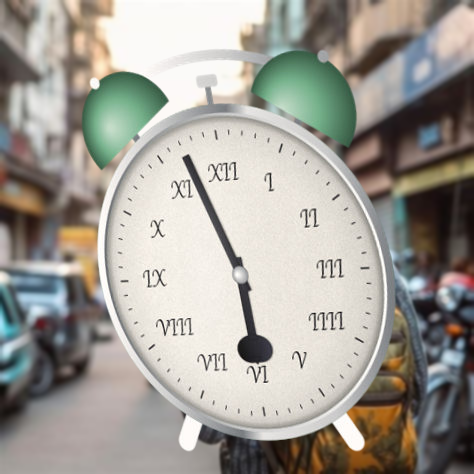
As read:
{"hour": 5, "minute": 57}
